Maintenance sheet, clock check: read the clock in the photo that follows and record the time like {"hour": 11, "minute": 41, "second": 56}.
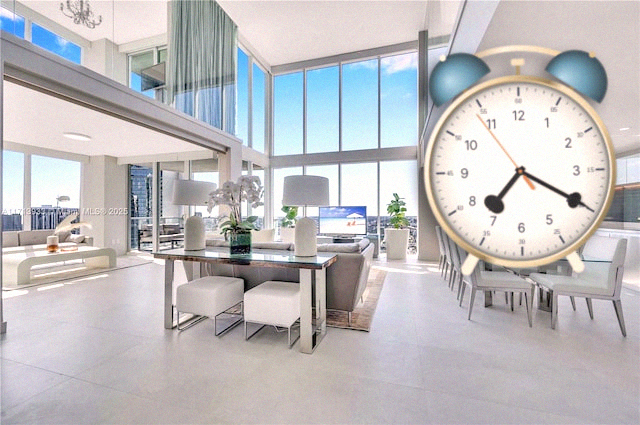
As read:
{"hour": 7, "minute": 19, "second": 54}
